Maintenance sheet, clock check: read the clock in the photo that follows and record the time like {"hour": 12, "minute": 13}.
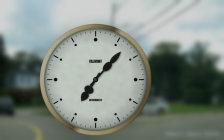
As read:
{"hour": 7, "minute": 7}
